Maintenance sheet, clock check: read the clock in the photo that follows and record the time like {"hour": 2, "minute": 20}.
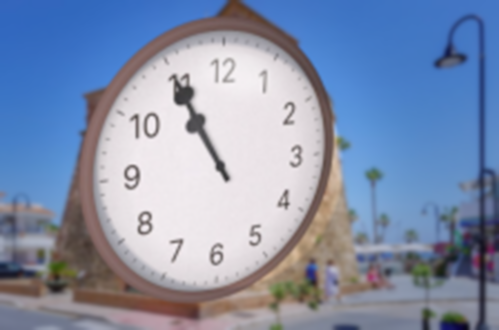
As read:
{"hour": 10, "minute": 55}
